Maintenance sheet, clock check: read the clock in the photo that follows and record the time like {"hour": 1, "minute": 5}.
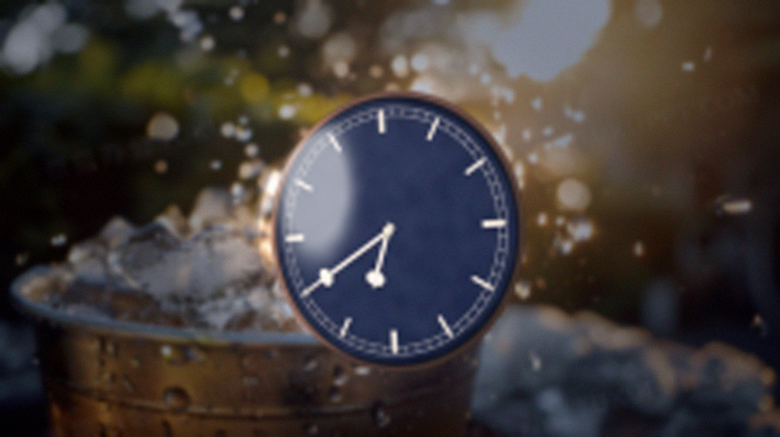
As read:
{"hour": 6, "minute": 40}
